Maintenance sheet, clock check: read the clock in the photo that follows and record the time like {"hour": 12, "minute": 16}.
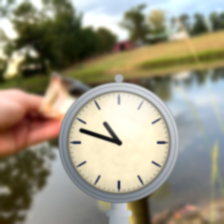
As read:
{"hour": 10, "minute": 48}
